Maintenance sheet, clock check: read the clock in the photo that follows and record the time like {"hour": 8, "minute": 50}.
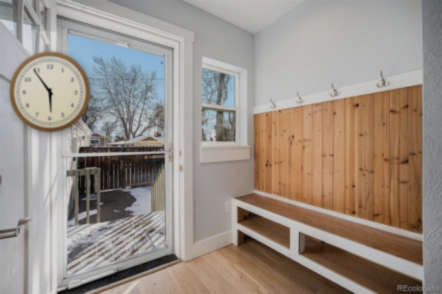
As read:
{"hour": 5, "minute": 54}
